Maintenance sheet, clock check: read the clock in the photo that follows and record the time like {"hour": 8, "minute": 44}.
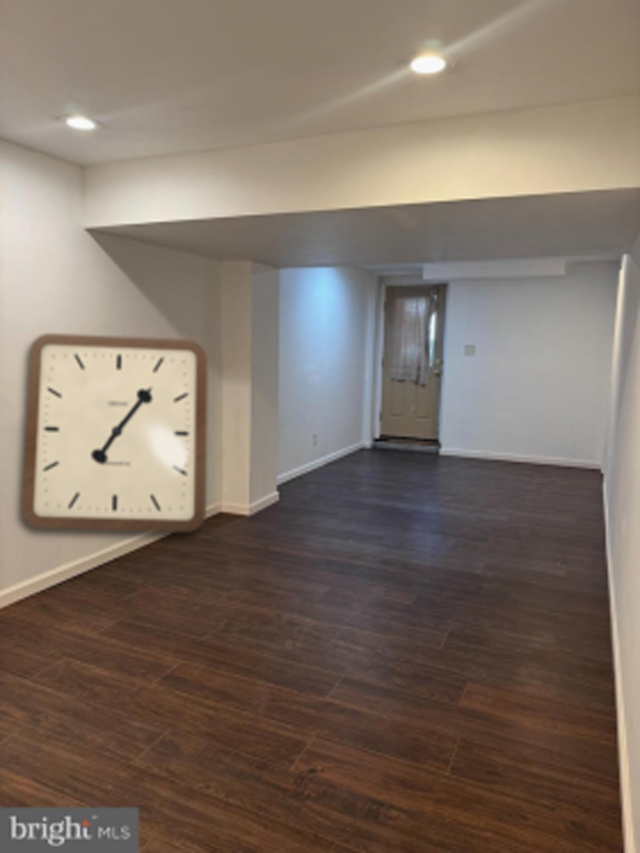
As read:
{"hour": 7, "minute": 6}
